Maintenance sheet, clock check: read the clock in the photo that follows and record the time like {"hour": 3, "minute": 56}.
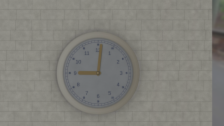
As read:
{"hour": 9, "minute": 1}
